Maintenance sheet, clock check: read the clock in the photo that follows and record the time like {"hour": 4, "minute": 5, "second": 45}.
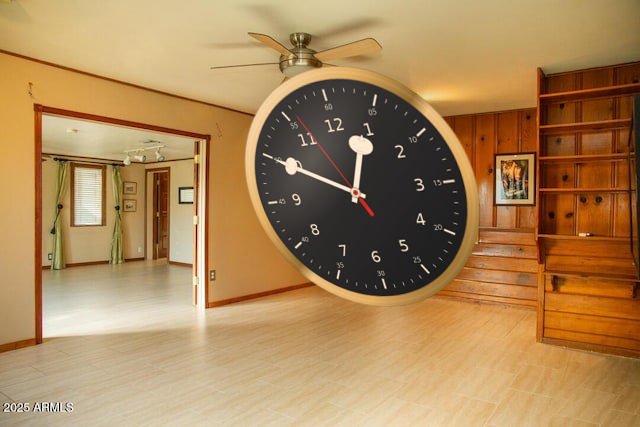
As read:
{"hour": 12, "minute": 49, "second": 56}
